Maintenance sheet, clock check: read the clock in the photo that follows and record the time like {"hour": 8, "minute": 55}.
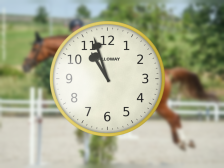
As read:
{"hour": 10, "minute": 57}
